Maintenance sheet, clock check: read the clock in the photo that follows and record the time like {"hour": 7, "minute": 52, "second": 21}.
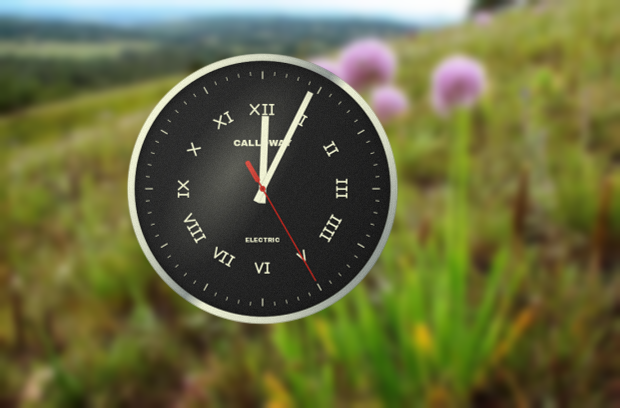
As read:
{"hour": 12, "minute": 4, "second": 25}
